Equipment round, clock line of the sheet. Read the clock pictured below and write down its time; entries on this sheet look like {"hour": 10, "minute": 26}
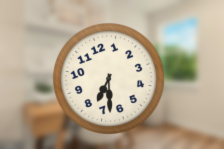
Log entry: {"hour": 7, "minute": 33}
